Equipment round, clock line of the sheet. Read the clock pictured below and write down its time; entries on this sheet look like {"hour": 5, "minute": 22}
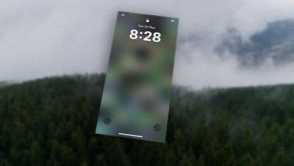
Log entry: {"hour": 8, "minute": 28}
